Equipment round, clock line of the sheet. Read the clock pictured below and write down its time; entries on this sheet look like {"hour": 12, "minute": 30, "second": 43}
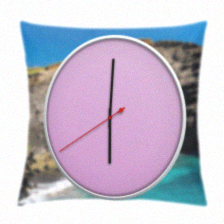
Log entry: {"hour": 6, "minute": 0, "second": 40}
